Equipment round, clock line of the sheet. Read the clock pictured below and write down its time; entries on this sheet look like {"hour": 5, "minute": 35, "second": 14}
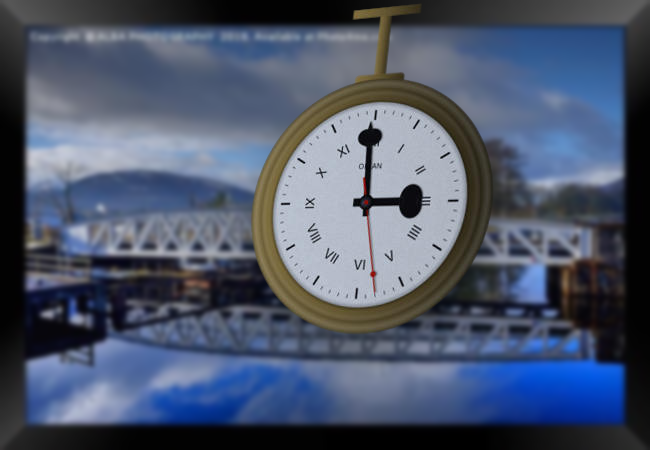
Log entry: {"hour": 2, "minute": 59, "second": 28}
